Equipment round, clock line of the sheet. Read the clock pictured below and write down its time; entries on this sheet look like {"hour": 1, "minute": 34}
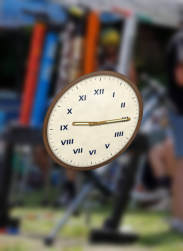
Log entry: {"hour": 9, "minute": 15}
